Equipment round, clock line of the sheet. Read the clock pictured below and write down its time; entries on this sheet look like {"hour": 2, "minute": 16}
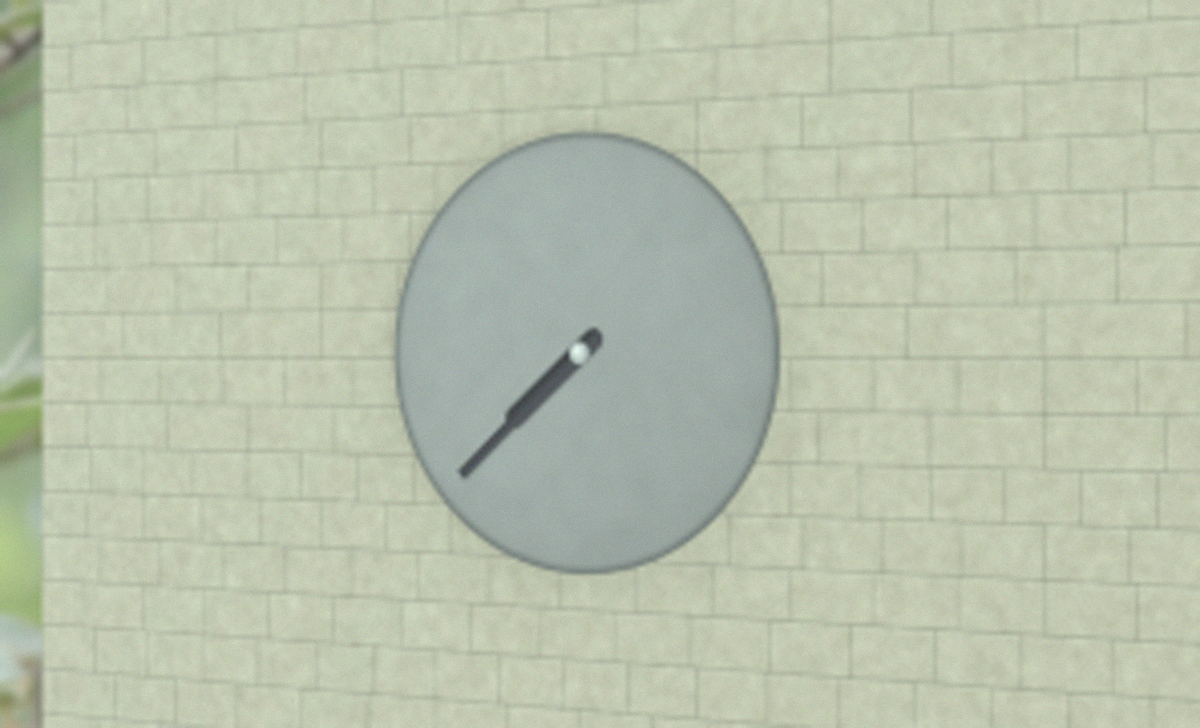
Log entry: {"hour": 7, "minute": 38}
